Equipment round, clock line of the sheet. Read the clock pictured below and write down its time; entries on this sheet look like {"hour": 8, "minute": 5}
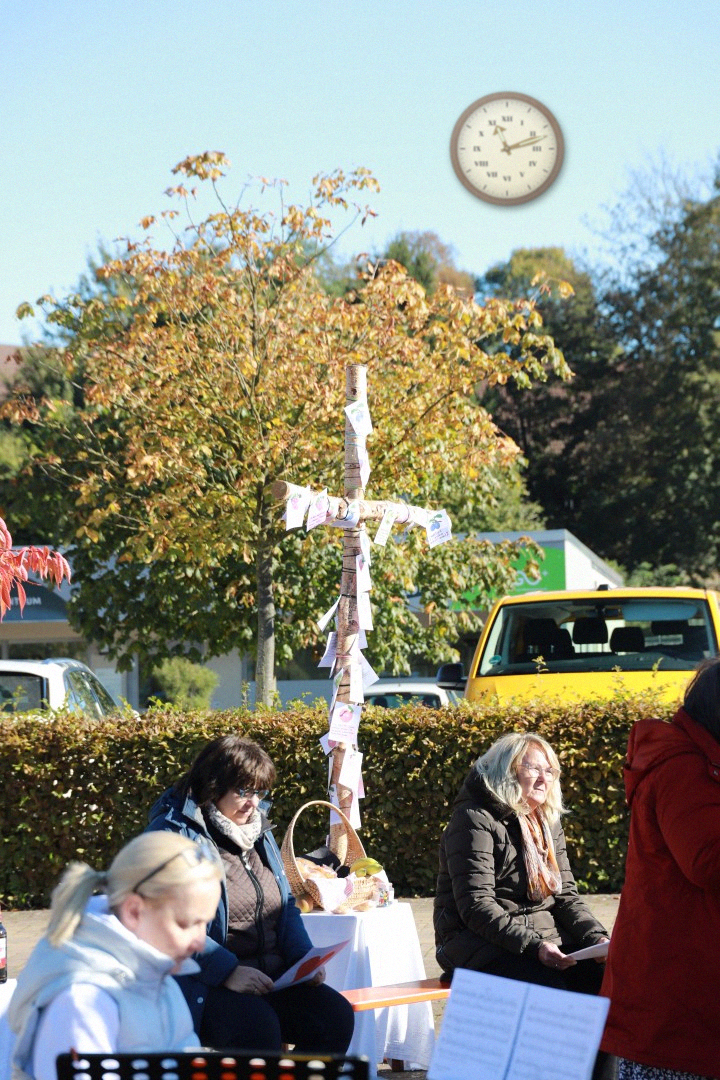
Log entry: {"hour": 11, "minute": 12}
